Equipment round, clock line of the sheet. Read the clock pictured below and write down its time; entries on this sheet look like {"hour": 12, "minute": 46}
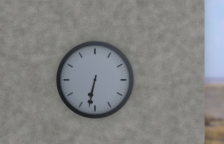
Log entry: {"hour": 6, "minute": 32}
